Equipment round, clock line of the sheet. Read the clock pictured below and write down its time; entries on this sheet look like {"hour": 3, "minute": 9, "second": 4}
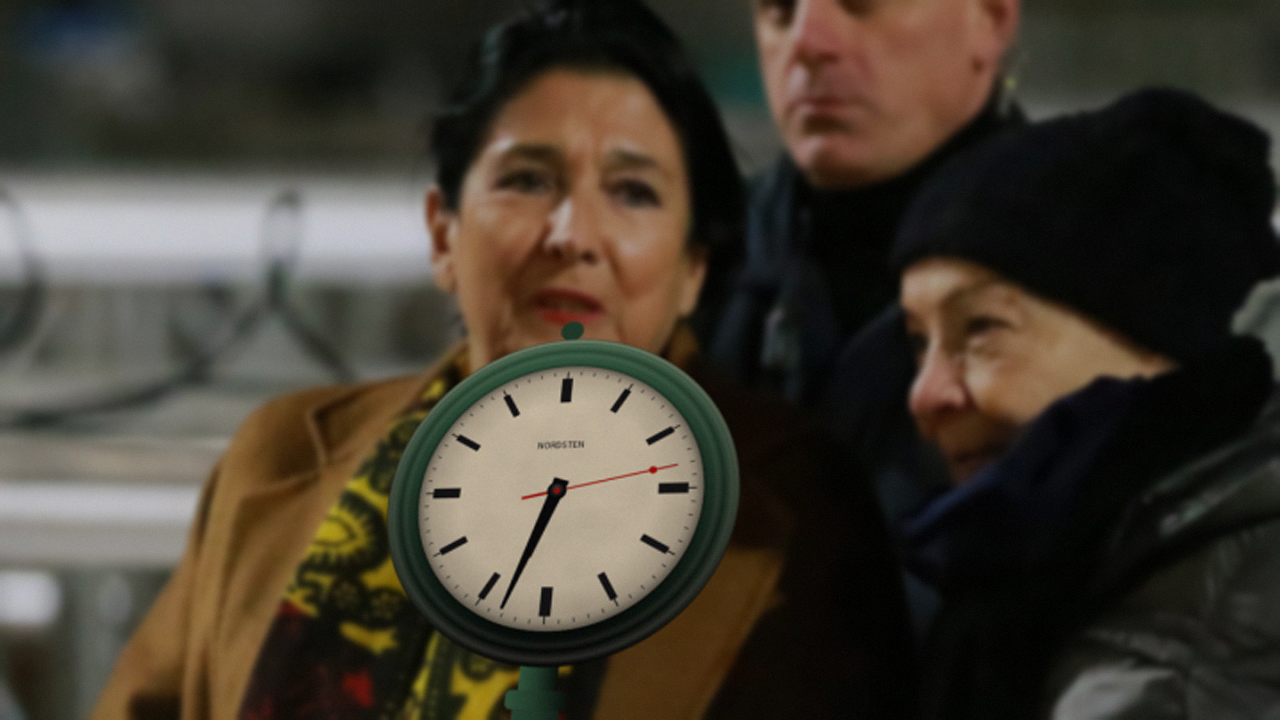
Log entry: {"hour": 6, "minute": 33, "second": 13}
